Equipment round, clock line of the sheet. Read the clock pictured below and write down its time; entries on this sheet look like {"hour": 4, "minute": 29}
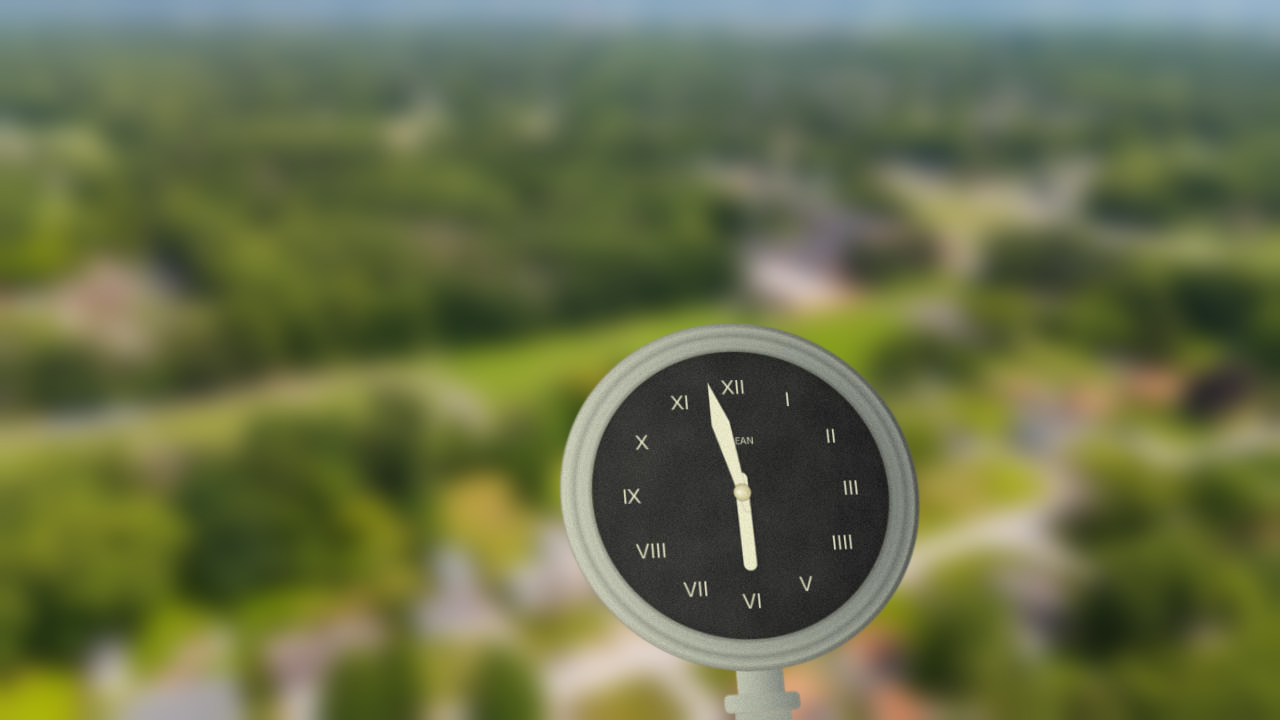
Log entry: {"hour": 5, "minute": 58}
